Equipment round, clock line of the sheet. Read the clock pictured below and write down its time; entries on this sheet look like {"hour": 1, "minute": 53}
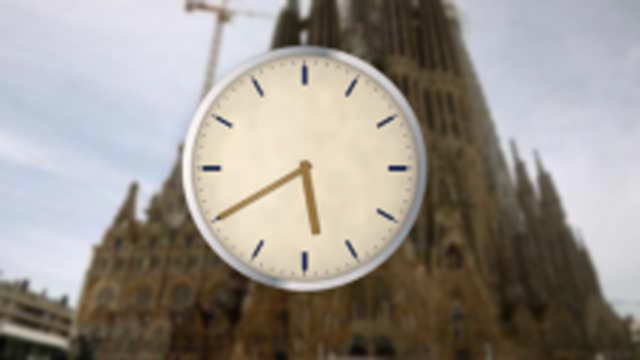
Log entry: {"hour": 5, "minute": 40}
